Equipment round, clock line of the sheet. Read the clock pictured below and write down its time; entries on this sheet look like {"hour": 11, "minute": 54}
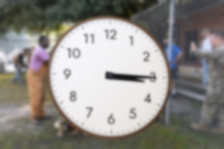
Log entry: {"hour": 3, "minute": 15}
